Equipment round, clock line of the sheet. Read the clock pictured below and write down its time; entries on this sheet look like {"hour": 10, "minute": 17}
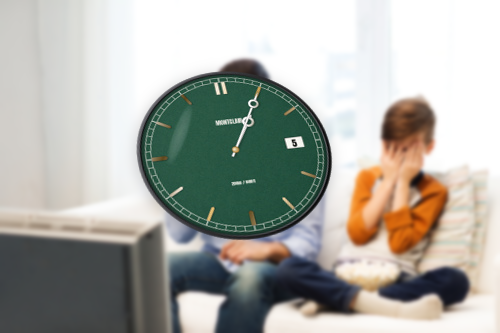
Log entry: {"hour": 1, "minute": 5}
